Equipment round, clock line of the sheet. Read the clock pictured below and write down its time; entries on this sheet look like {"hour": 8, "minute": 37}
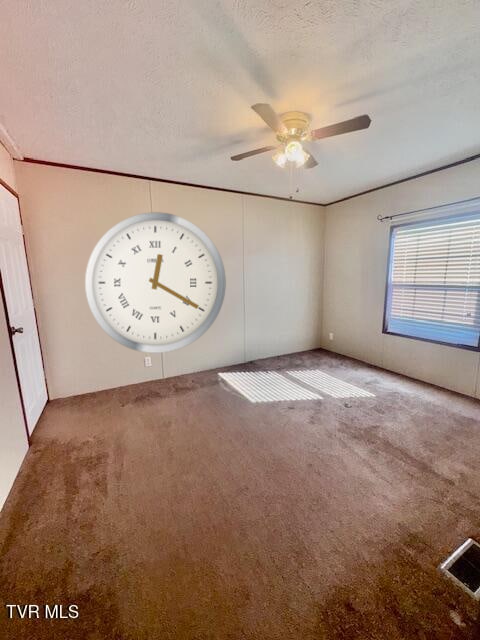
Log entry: {"hour": 12, "minute": 20}
